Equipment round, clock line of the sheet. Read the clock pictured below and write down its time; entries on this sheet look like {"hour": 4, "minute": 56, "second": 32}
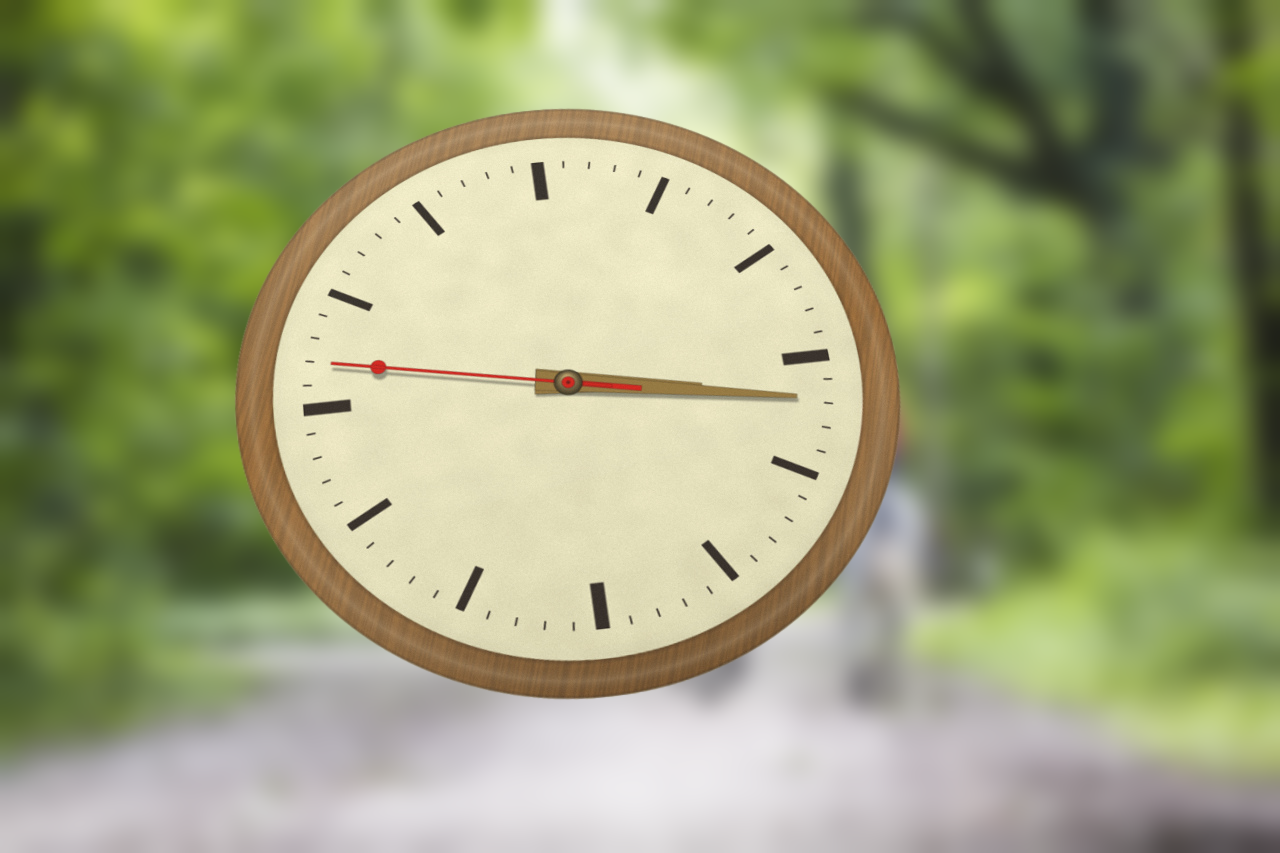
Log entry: {"hour": 3, "minute": 16, "second": 47}
